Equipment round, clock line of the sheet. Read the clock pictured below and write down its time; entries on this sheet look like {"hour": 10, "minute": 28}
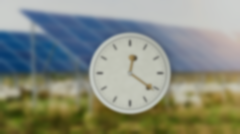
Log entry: {"hour": 12, "minute": 21}
